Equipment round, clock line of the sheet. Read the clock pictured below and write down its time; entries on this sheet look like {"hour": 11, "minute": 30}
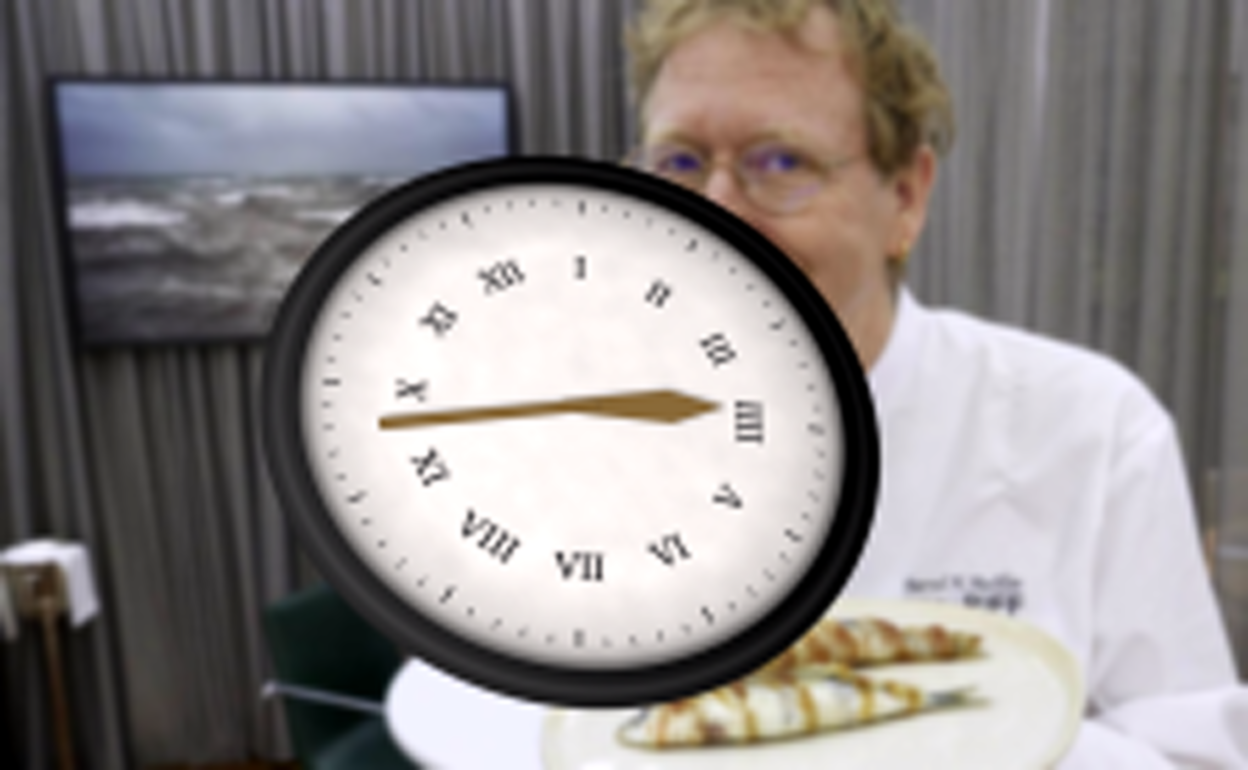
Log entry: {"hour": 3, "minute": 48}
